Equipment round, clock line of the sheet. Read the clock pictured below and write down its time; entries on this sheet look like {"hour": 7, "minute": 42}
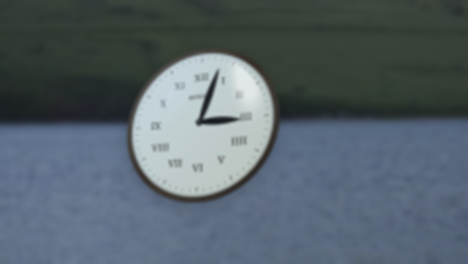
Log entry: {"hour": 3, "minute": 3}
